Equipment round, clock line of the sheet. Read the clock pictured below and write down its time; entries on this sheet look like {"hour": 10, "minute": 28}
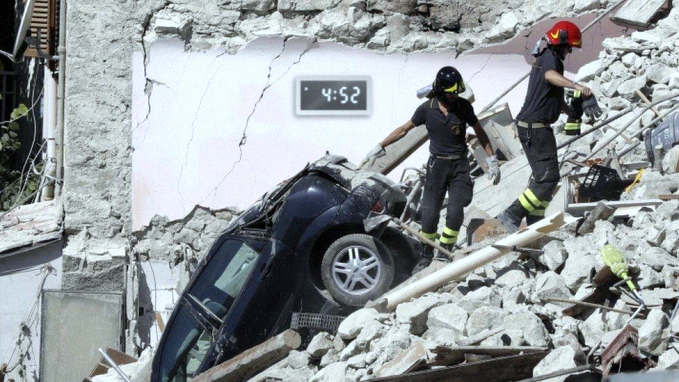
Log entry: {"hour": 4, "minute": 52}
